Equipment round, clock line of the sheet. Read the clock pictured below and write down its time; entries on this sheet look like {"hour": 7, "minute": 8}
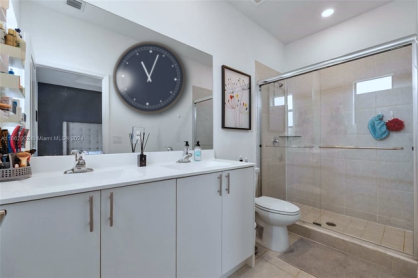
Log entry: {"hour": 11, "minute": 3}
